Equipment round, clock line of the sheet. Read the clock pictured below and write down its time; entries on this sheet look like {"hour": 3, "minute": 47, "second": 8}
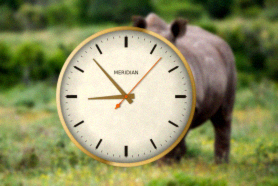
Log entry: {"hour": 8, "minute": 53, "second": 7}
